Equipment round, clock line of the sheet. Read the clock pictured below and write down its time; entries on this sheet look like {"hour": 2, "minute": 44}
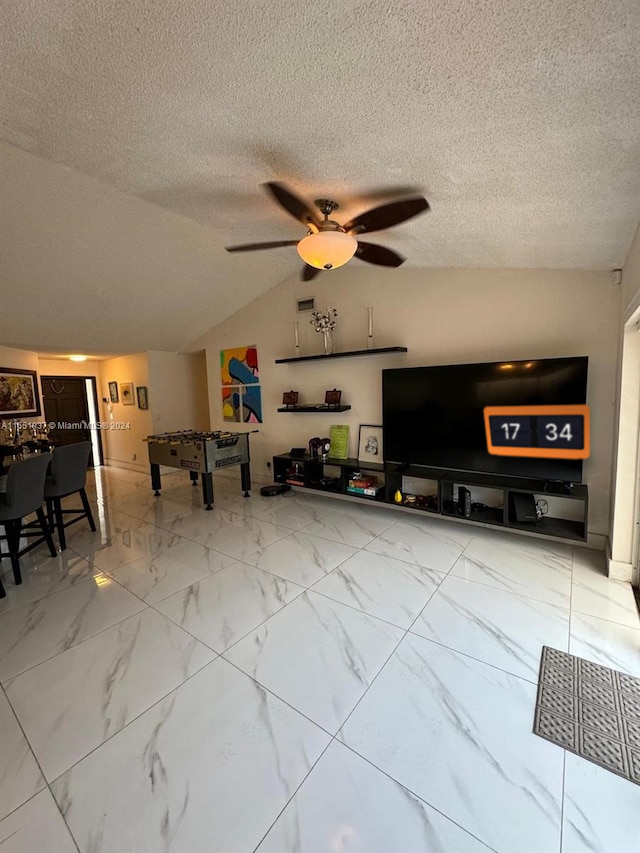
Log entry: {"hour": 17, "minute": 34}
